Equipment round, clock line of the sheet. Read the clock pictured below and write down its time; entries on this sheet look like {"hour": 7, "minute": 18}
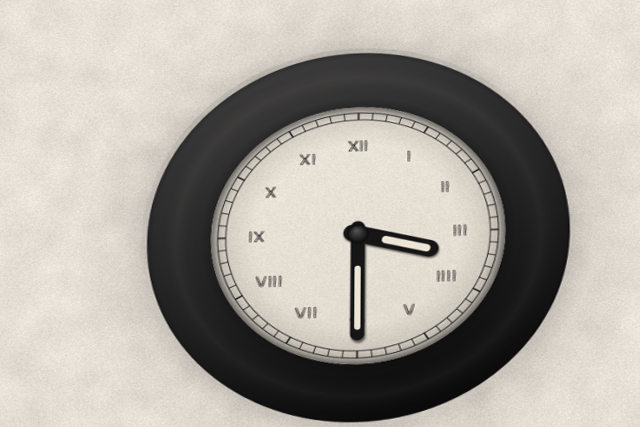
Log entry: {"hour": 3, "minute": 30}
